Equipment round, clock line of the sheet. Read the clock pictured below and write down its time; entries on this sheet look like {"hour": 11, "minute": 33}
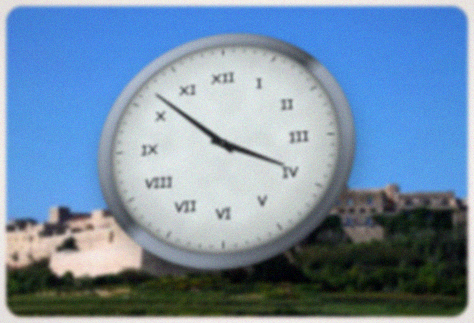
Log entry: {"hour": 3, "minute": 52}
